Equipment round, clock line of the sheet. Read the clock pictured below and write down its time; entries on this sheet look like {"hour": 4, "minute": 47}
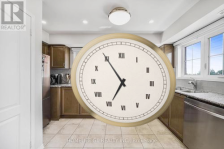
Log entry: {"hour": 6, "minute": 55}
